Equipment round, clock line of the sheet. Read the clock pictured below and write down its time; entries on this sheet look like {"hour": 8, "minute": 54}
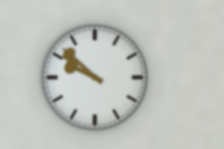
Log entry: {"hour": 9, "minute": 52}
